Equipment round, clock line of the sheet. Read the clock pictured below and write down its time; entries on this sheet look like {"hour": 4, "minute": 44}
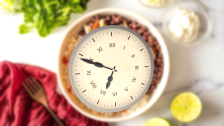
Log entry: {"hour": 6, "minute": 49}
